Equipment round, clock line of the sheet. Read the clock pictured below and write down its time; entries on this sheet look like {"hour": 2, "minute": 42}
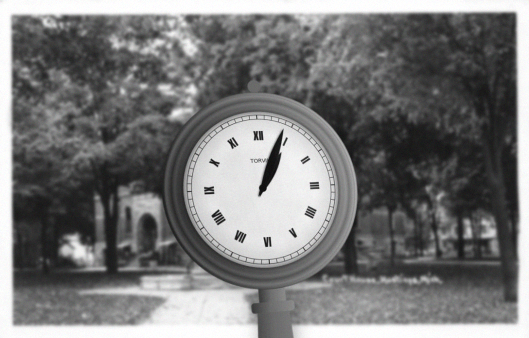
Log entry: {"hour": 1, "minute": 4}
